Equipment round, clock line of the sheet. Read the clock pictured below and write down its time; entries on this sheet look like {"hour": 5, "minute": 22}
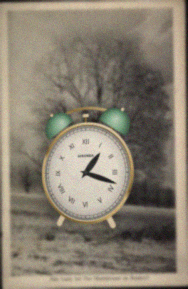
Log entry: {"hour": 1, "minute": 18}
